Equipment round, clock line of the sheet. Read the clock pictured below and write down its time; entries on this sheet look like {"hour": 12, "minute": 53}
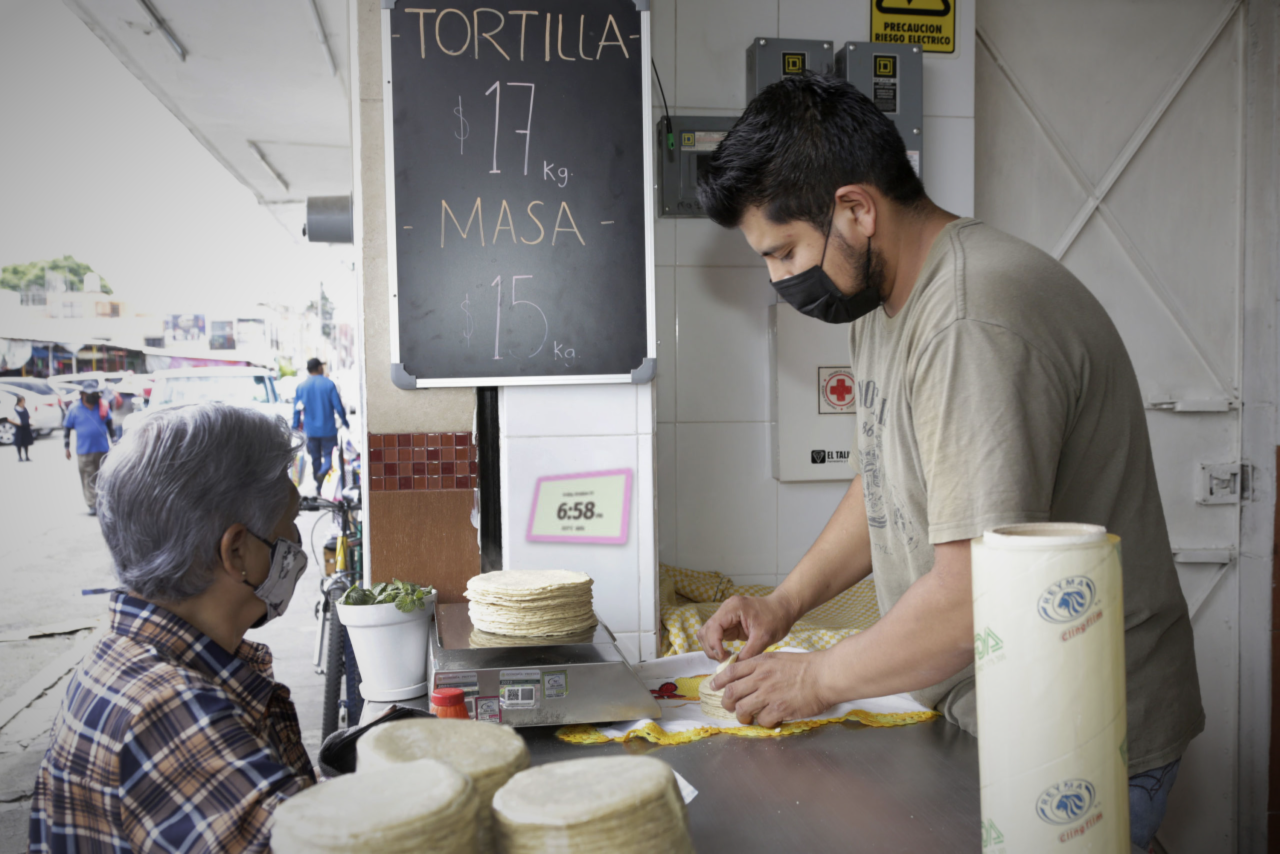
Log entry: {"hour": 6, "minute": 58}
